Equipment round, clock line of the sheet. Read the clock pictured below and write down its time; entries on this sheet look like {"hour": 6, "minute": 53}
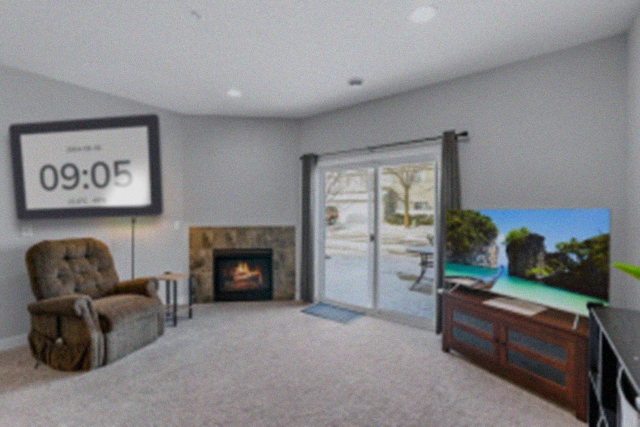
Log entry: {"hour": 9, "minute": 5}
